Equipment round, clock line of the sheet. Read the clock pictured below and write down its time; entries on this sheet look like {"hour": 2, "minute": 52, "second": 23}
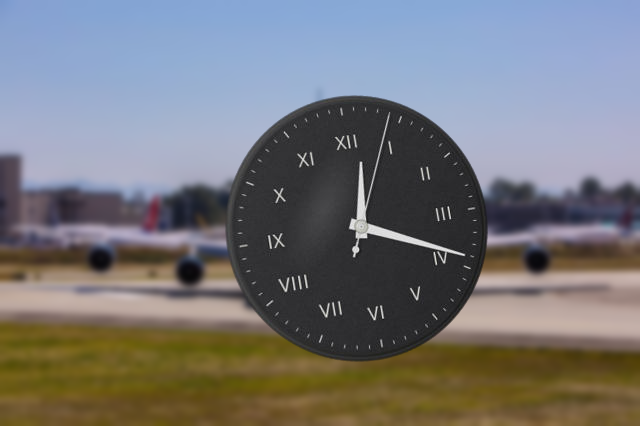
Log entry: {"hour": 12, "minute": 19, "second": 4}
